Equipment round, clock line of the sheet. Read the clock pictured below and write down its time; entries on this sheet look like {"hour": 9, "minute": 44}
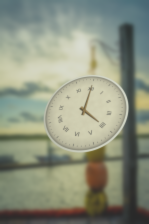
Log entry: {"hour": 4, "minute": 0}
